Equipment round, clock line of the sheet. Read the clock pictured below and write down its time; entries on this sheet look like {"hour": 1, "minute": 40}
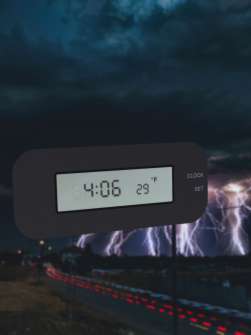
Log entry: {"hour": 4, "minute": 6}
